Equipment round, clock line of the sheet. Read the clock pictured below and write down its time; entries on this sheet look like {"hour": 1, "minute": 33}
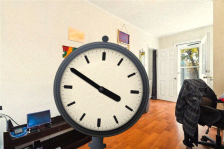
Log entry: {"hour": 3, "minute": 50}
